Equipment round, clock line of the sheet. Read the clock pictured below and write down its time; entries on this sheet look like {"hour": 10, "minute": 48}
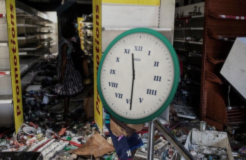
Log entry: {"hour": 11, "minute": 29}
